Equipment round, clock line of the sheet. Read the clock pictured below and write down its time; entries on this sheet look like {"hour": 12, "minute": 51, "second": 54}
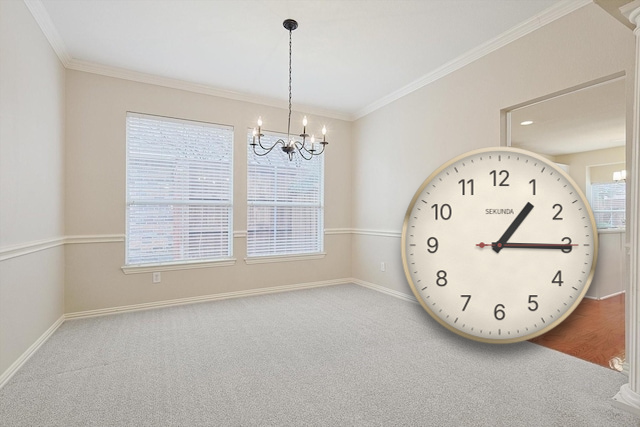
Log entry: {"hour": 1, "minute": 15, "second": 15}
